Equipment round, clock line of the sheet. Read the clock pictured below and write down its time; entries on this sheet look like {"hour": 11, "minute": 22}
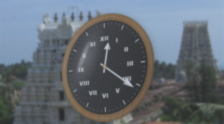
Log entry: {"hour": 12, "minute": 21}
